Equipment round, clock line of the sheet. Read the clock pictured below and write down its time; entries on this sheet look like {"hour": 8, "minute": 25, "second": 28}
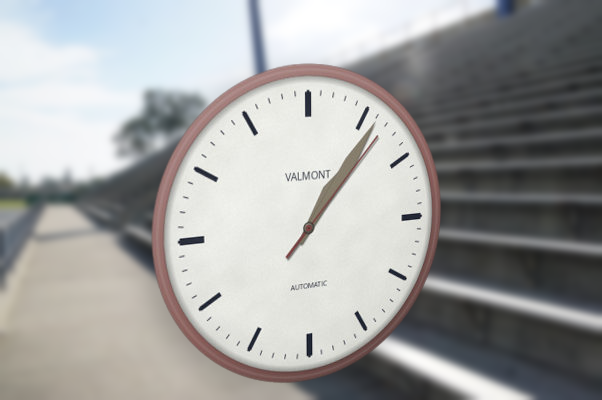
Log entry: {"hour": 1, "minute": 6, "second": 7}
